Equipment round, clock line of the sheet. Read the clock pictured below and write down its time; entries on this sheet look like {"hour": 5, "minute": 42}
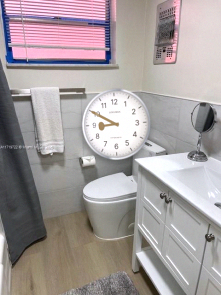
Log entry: {"hour": 8, "minute": 50}
